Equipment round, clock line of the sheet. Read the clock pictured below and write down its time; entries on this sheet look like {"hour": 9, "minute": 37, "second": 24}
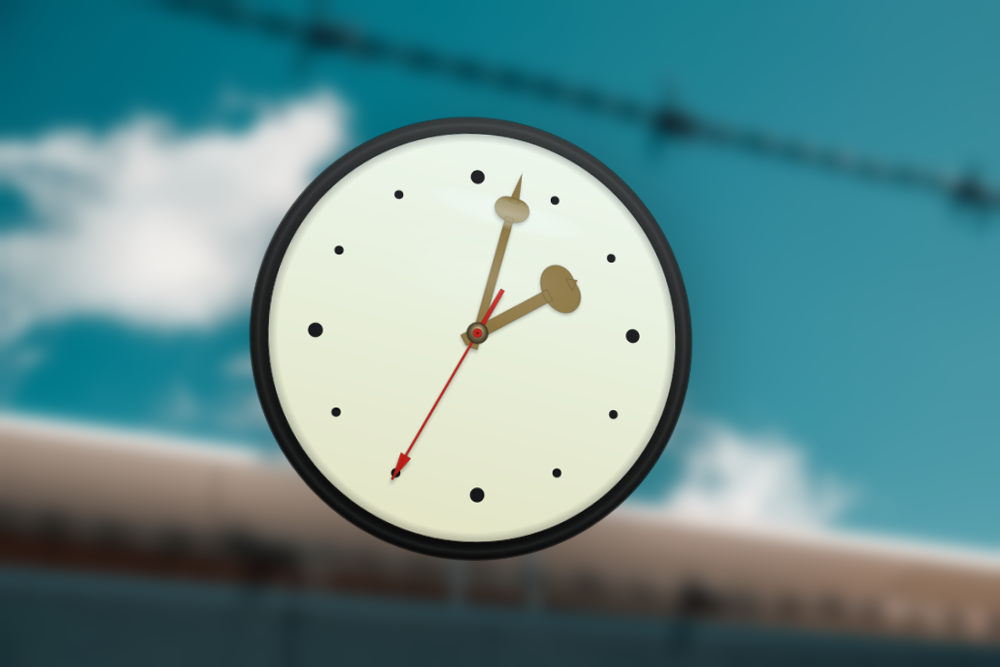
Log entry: {"hour": 2, "minute": 2, "second": 35}
